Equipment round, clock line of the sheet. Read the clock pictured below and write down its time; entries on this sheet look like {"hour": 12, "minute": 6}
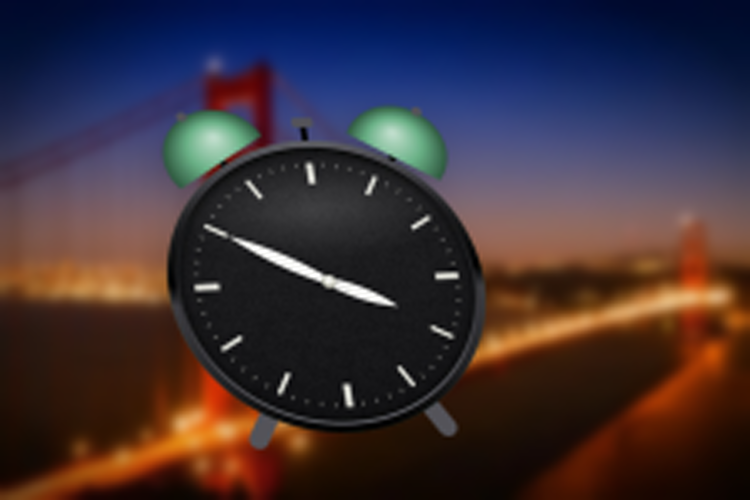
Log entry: {"hour": 3, "minute": 50}
